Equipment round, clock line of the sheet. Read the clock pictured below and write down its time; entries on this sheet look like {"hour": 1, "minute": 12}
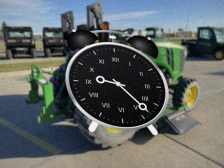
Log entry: {"hour": 9, "minute": 23}
